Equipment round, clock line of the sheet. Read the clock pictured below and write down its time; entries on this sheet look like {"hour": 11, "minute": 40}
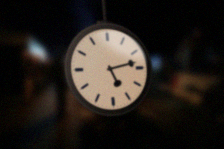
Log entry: {"hour": 5, "minute": 13}
